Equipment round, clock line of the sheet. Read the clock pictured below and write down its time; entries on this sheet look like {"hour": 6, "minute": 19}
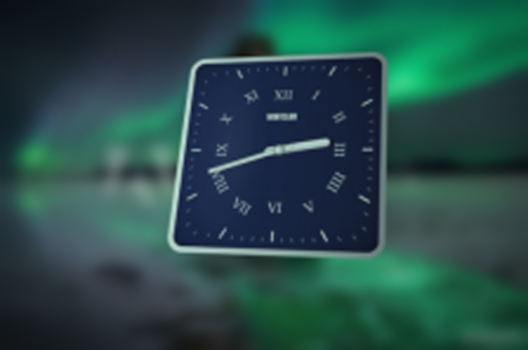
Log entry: {"hour": 2, "minute": 42}
